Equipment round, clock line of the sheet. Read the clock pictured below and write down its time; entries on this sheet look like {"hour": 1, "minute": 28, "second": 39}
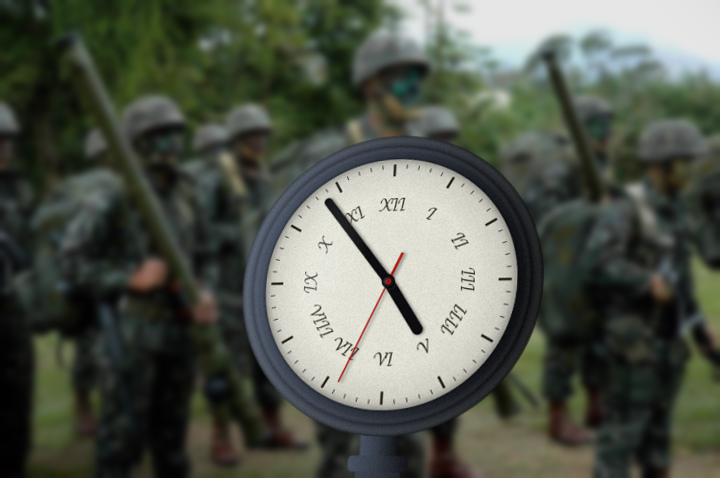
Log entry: {"hour": 4, "minute": 53, "second": 34}
